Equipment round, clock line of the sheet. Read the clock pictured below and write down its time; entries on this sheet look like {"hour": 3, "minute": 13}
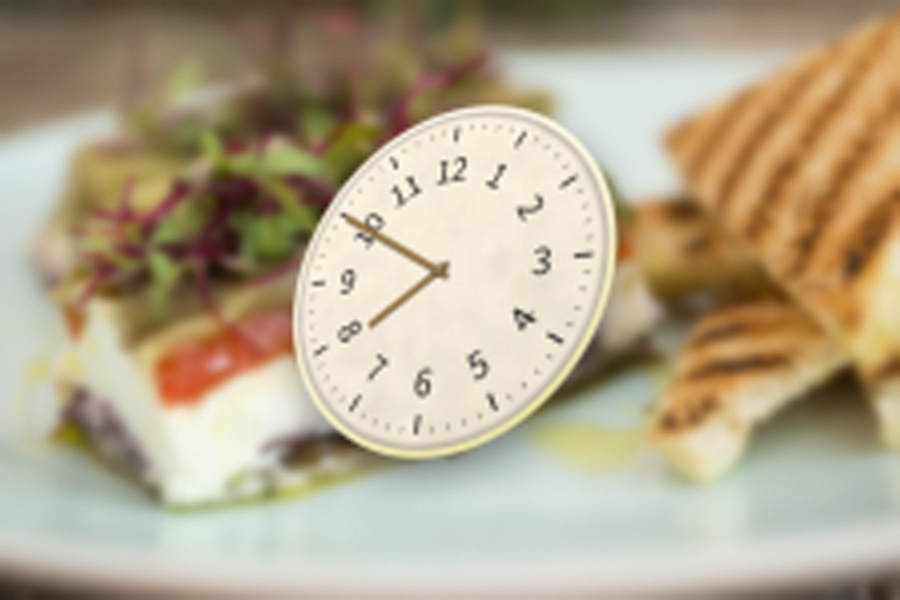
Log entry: {"hour": 7, "minute": 50}
